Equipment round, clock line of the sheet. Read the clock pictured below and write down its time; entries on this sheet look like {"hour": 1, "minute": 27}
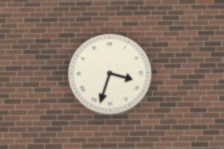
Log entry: {"hour": 3, "minute": 33}
